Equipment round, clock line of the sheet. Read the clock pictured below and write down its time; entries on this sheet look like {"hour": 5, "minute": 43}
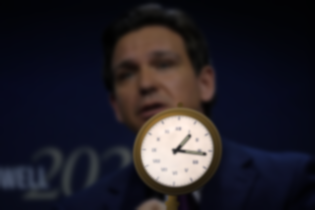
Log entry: {"hour": 1, "minute": 16}
